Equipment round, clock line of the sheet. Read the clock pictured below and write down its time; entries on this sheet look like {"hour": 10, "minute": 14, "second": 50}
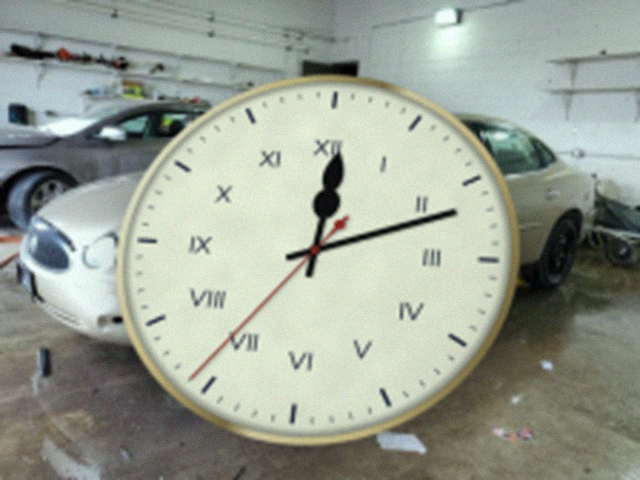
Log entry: {"hour": 12, "minute": 11, "second": 36}
